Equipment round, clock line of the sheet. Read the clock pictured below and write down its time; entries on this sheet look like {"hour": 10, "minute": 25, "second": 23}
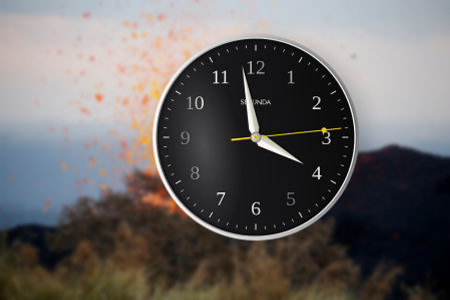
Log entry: {"hour": 3, "minute": 58, "second": 14}
